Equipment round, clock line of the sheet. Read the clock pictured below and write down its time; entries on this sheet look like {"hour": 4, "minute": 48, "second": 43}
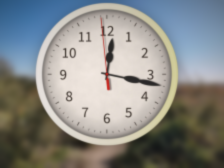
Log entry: {"hour": 12, "minute": 16, "second": 59}
